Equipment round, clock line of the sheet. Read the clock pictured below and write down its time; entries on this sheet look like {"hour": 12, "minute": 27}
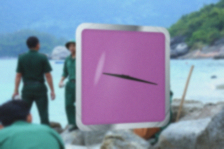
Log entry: {"hour": 9, "minute": 17}
